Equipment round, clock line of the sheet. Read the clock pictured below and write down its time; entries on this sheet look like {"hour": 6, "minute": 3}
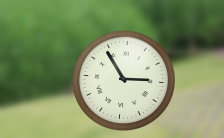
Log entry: {"hour": 2, "minute": 54}
